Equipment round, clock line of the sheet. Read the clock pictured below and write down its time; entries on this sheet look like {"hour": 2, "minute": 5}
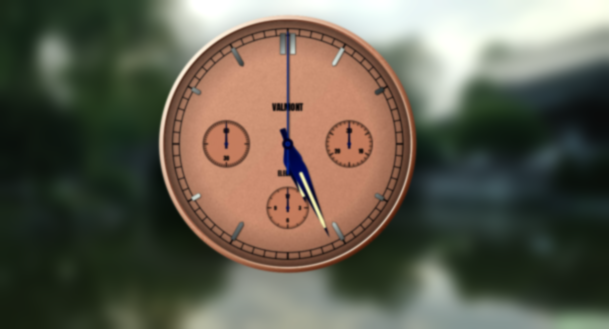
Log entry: {"hour": 5, "minute": 26}
